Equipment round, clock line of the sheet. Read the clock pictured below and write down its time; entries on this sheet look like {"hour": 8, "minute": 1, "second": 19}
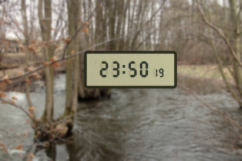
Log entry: {"hour": 23, "minute": 50, "second": 19}
